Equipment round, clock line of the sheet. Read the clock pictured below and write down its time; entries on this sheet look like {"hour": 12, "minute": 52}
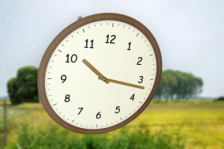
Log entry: {"hour": 10, "minute": 17}
